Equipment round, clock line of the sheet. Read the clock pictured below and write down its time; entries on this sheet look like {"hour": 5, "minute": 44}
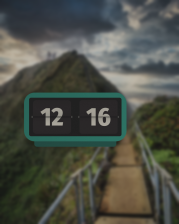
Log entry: {"hour": 12, "minute": 16}
